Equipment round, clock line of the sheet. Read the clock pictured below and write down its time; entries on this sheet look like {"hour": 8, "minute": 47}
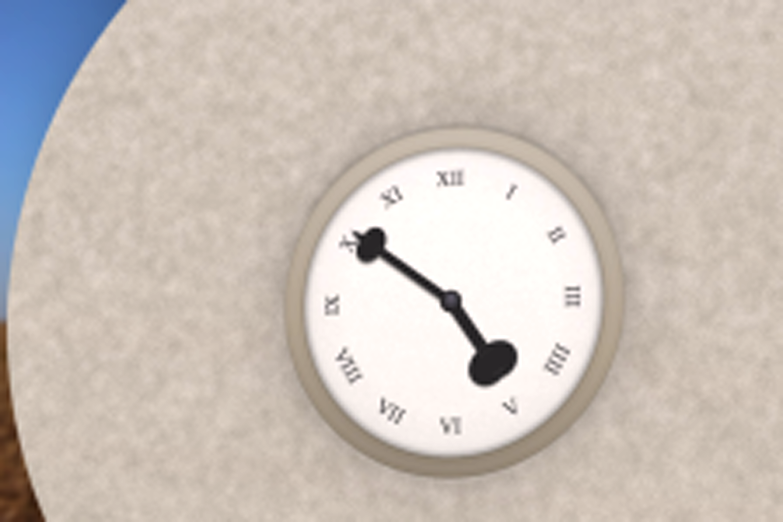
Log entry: {"hour": 4, "minute": 51}
